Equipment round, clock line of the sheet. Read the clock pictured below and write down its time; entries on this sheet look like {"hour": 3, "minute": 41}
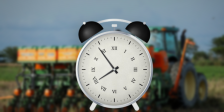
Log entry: {"hour": 7, "minute": 54}
